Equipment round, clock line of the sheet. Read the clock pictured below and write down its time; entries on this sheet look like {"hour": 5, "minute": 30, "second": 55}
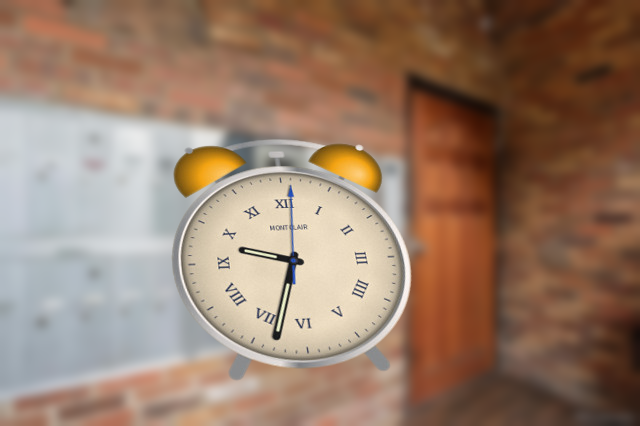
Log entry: {"hour": 9, "minute": 33, "second": 1}
